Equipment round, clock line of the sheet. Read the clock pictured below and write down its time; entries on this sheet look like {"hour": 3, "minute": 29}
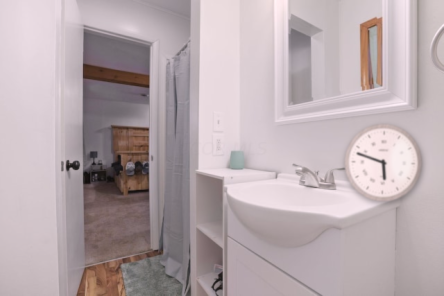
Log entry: {"hour": 5, "minute": 48}
